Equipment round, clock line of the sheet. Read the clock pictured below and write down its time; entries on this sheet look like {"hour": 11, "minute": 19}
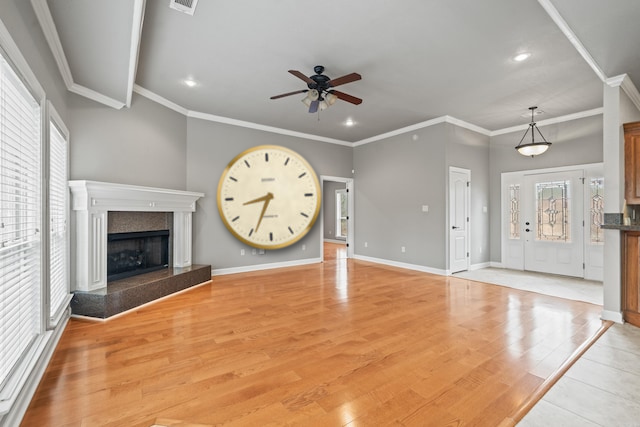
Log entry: {"hour": 8, "minute": 34}
